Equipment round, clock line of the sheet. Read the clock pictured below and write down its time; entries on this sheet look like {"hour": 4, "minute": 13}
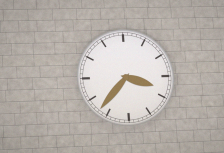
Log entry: {"hour": 3, "minute": 37}
